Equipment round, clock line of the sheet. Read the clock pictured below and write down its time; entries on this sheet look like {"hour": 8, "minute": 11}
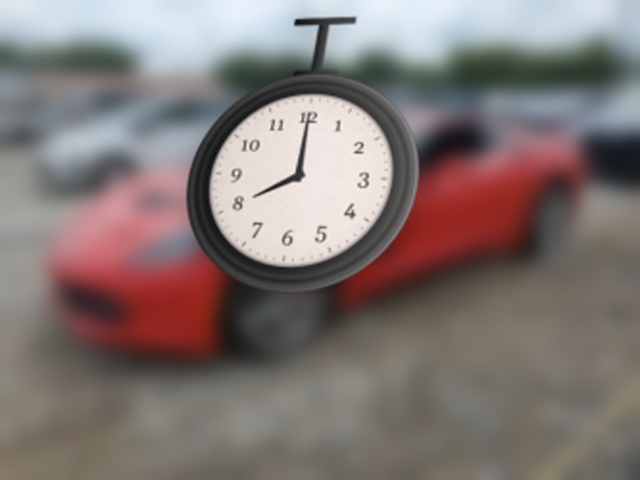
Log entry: {"hour": 8, "minute": 0}
